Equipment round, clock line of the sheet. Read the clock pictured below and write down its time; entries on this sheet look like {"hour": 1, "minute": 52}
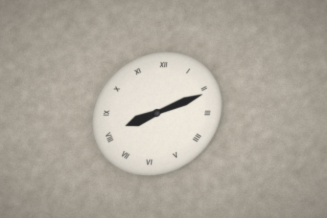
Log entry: {"hour": 8, "minute": 11}
